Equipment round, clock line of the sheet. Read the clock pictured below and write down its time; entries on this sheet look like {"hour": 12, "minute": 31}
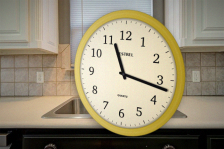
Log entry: {"hour": 11, "minute": 17}
